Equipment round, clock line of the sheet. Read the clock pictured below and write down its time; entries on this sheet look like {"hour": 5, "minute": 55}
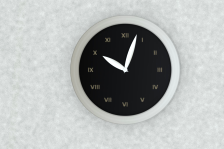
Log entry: {"hour": 10, "minute": 3}
